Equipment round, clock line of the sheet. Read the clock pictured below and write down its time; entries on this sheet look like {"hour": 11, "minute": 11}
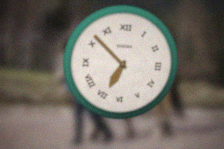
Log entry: {"hour": 6, "minute": 52}
